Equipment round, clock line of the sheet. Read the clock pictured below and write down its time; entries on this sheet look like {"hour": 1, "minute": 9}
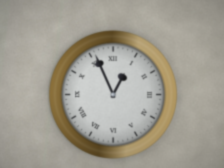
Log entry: {"hour": 12, "minute": 56}
